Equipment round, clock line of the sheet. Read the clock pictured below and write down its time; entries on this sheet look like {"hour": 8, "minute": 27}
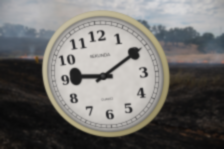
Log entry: {"hour": 9, "minute": 10}
